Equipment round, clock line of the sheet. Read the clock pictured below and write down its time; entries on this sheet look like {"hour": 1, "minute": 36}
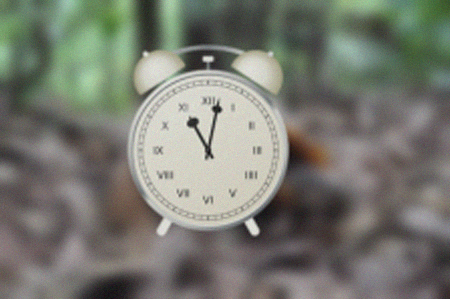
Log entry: {"hour": 11, "minute": 2}
